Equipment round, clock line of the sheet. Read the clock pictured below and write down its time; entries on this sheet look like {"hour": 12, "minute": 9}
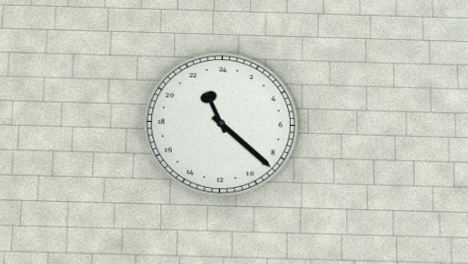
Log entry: {"hour": 22, "minute": 22}
